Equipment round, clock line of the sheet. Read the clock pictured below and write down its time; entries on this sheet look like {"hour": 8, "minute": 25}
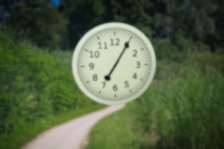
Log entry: {"hour": 7, "minute": 5}
